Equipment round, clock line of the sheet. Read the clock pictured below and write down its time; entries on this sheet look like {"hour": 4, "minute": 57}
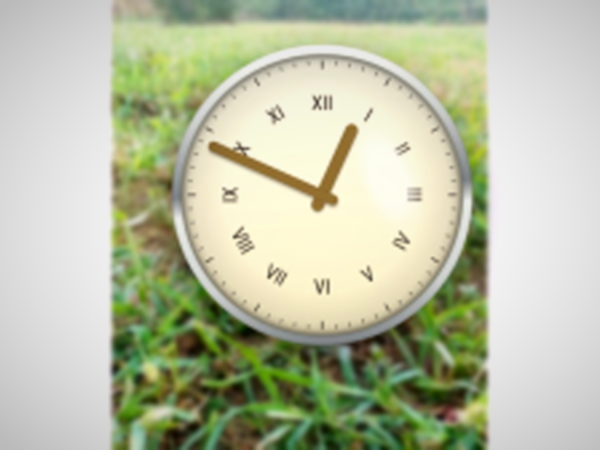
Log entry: {"hour": 12, "minute": 49}
